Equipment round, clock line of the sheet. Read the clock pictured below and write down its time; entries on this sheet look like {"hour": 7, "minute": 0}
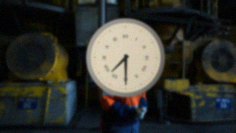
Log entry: {"hour": 7, "minute": 30}
